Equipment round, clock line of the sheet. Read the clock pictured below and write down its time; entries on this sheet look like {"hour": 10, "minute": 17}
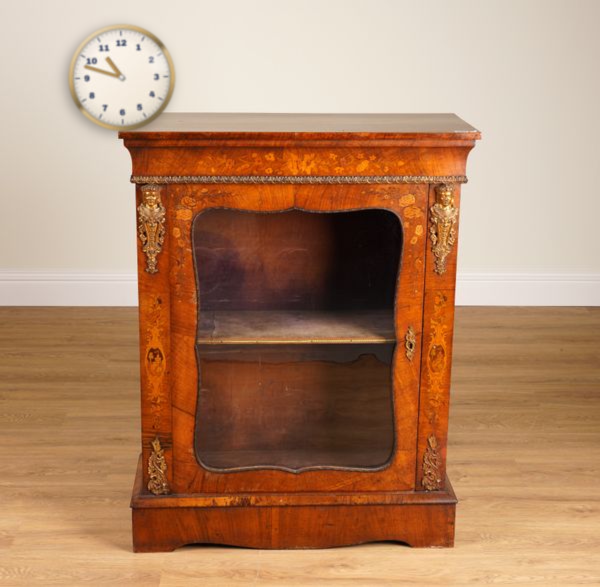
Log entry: {"hour": 10, "minute": 48}
